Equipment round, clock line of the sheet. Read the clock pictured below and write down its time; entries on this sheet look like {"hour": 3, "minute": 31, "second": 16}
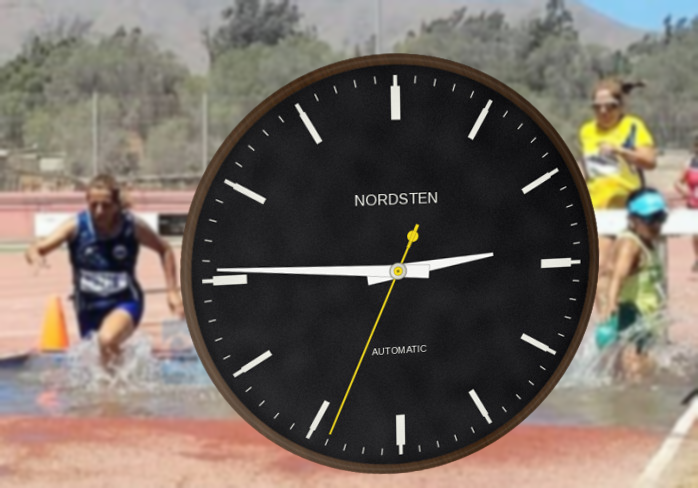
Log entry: {"hour": 2, "minute": 45, "second": 34}
